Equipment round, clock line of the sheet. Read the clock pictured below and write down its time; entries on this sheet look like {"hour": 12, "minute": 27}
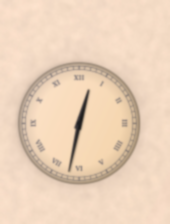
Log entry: {"hour": 12, "minute": 32}
